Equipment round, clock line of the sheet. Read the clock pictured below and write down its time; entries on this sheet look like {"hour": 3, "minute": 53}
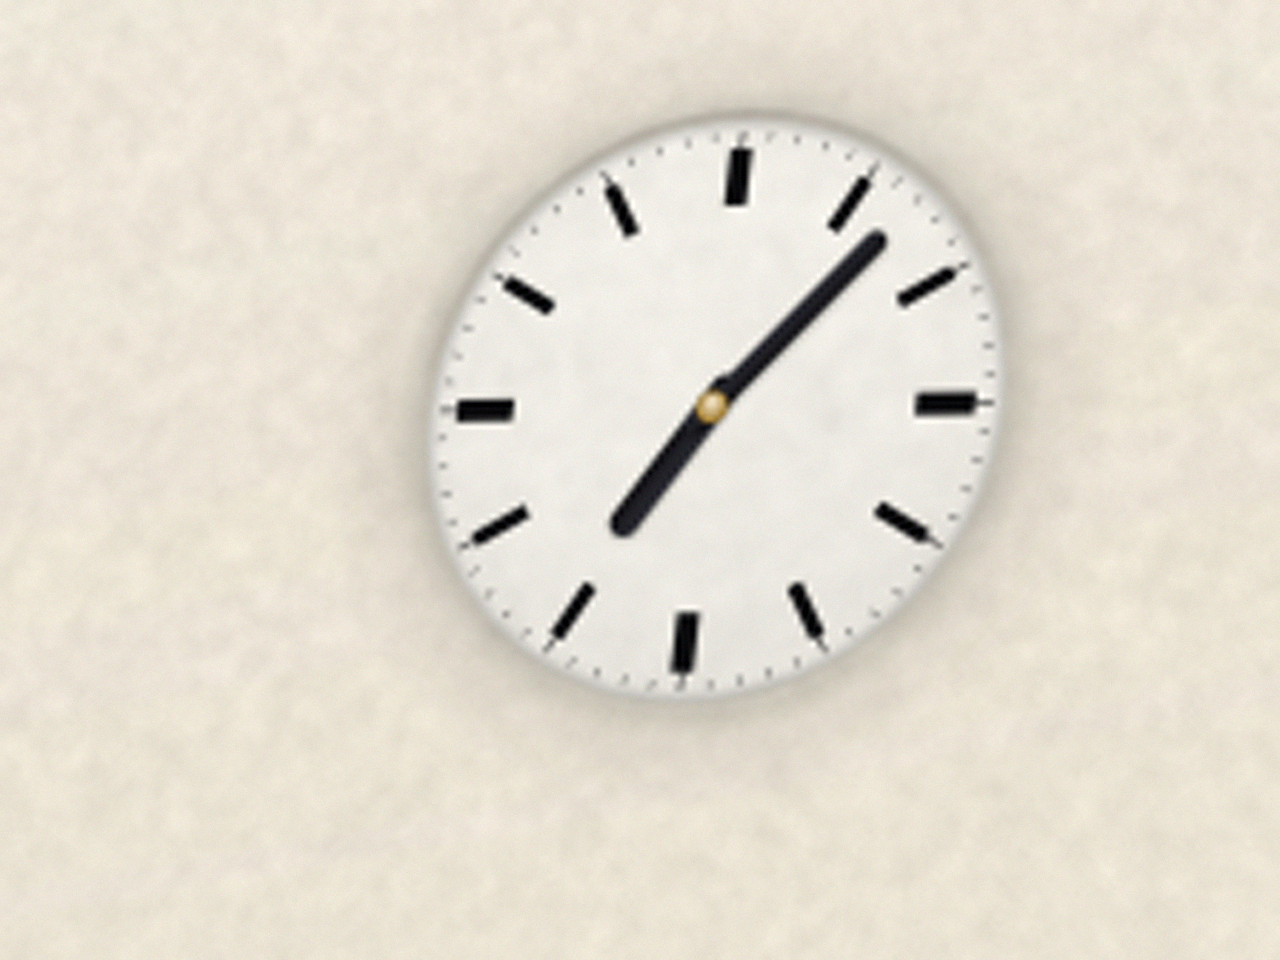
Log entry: {"hour": 7, "minute": 7}
